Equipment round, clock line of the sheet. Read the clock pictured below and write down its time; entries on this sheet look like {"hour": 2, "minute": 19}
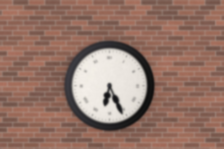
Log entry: {"hour": 6, "minute": 26}
